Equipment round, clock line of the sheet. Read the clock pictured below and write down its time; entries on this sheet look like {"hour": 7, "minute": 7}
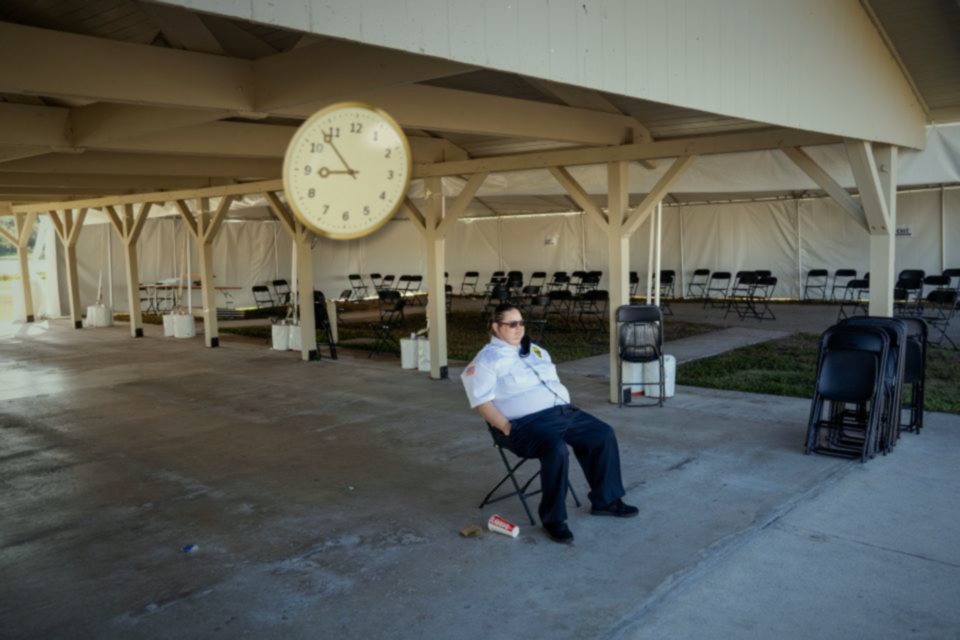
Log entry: {"hour": 8, "minute": 53}
